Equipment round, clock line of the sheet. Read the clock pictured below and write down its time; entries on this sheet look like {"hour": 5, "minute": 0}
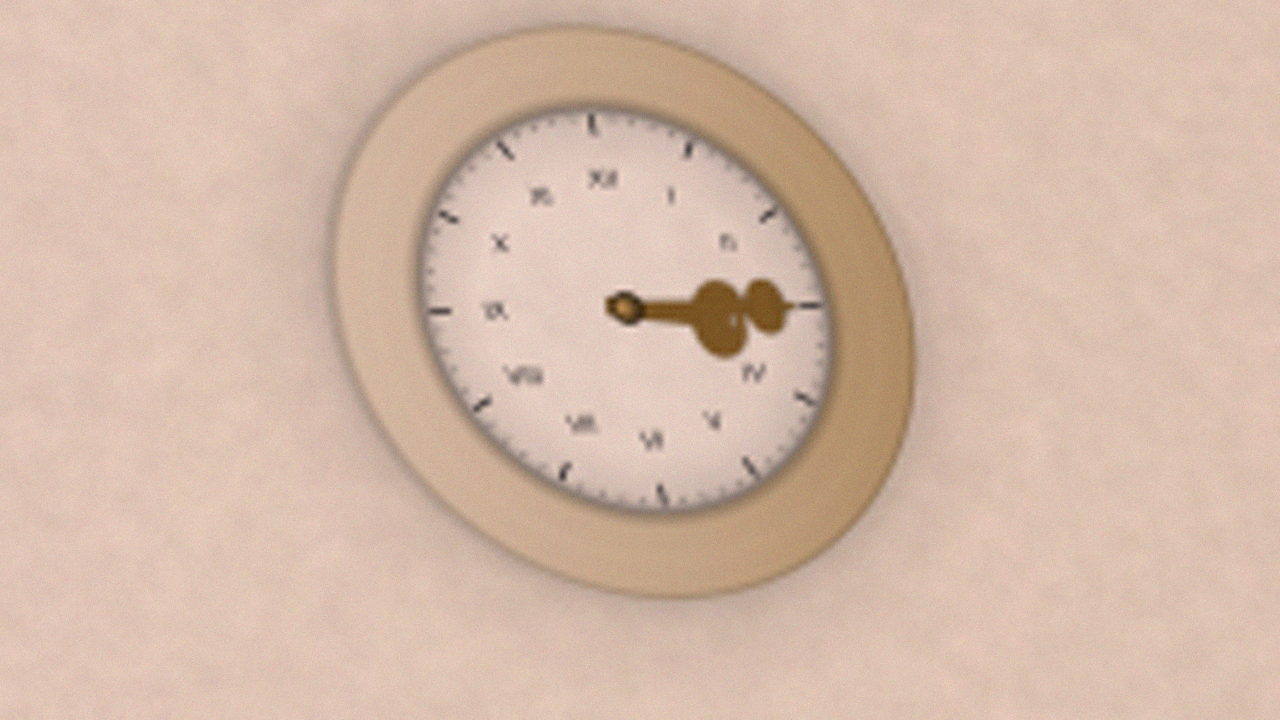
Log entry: {"hour": 3, "minute": 15}
